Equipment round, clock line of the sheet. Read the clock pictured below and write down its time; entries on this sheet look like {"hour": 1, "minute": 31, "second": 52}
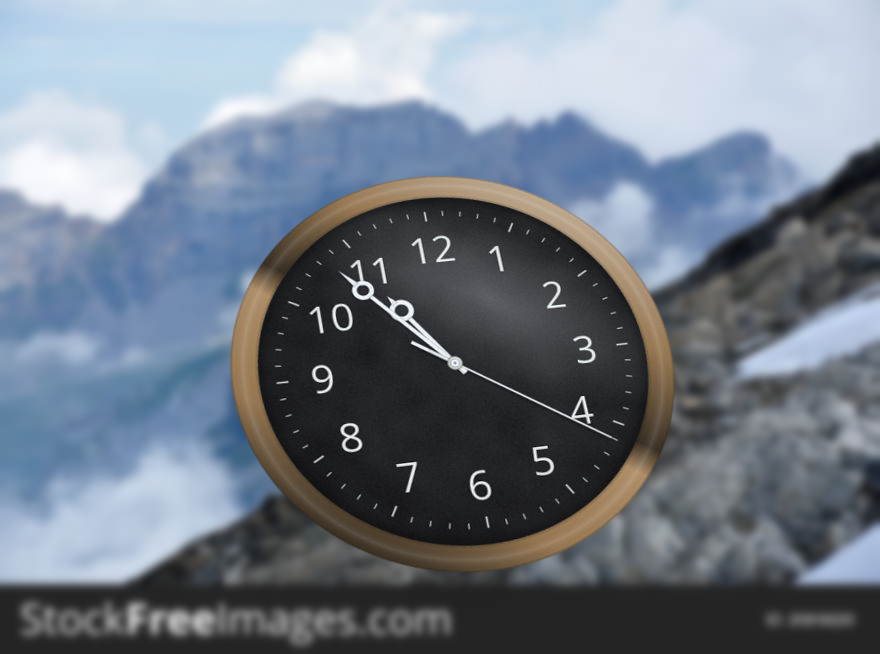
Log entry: {"hour": 10, "minute": 53, "second": 21}
